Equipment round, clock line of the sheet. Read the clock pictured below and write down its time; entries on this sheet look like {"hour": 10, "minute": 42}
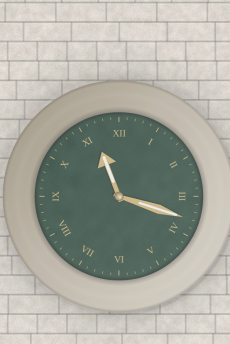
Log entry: {"hour": 11, "minute": 18}
